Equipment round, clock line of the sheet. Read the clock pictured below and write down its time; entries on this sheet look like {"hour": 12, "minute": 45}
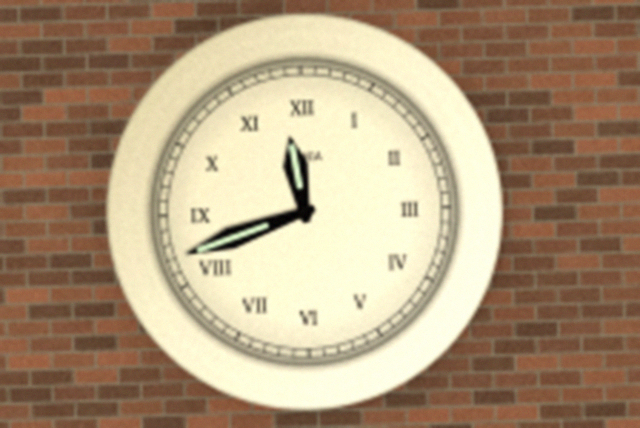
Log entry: {"hour": 11, "minute": 42}
